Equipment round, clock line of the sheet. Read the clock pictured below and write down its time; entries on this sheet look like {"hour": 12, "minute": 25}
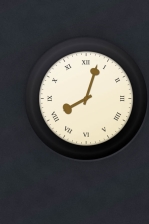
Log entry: {"hour": 8, "minute": 3}
